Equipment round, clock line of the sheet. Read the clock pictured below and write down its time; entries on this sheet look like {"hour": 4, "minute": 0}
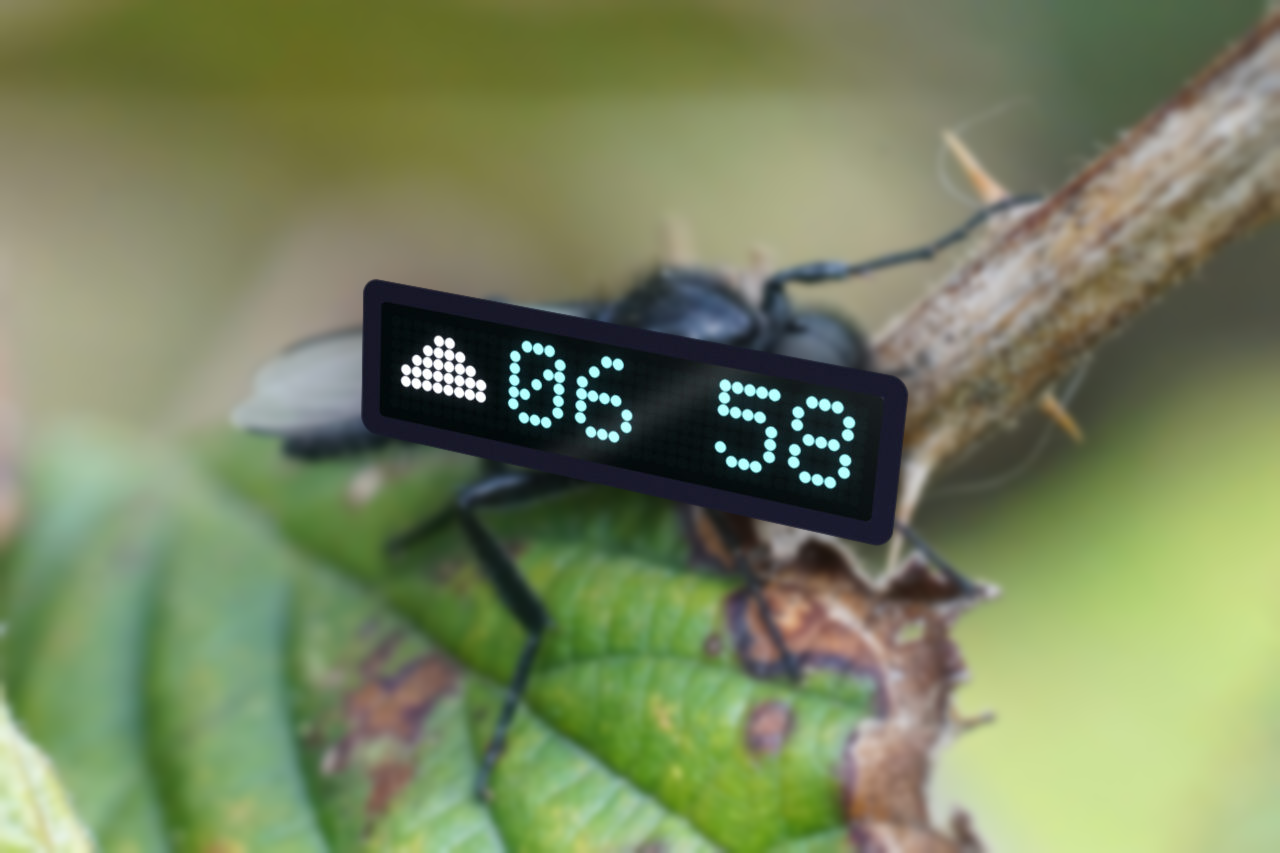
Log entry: {"hour": 6, "minute": 58}
